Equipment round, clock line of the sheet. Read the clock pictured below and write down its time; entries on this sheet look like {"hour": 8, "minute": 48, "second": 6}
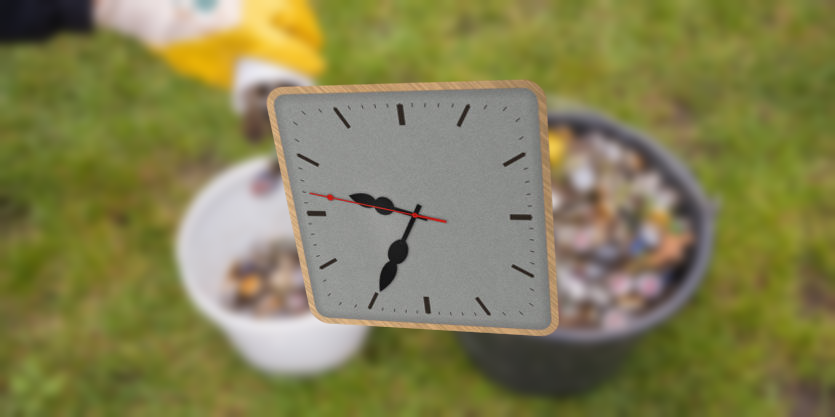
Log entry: {"hour": 9, "minute": 34, "second": 47}
